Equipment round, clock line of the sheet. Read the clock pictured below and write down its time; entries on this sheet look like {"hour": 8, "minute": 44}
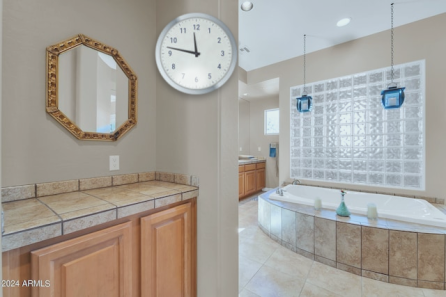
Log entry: {"hour": 11, "minute": 47}
